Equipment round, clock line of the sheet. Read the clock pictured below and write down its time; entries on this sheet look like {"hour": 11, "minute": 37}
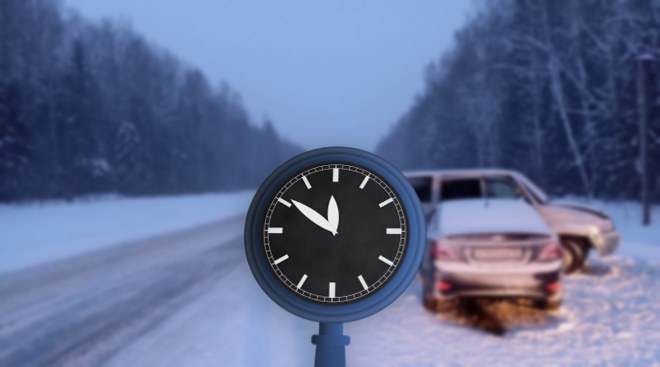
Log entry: {"hour": 11, "minute": 51}
